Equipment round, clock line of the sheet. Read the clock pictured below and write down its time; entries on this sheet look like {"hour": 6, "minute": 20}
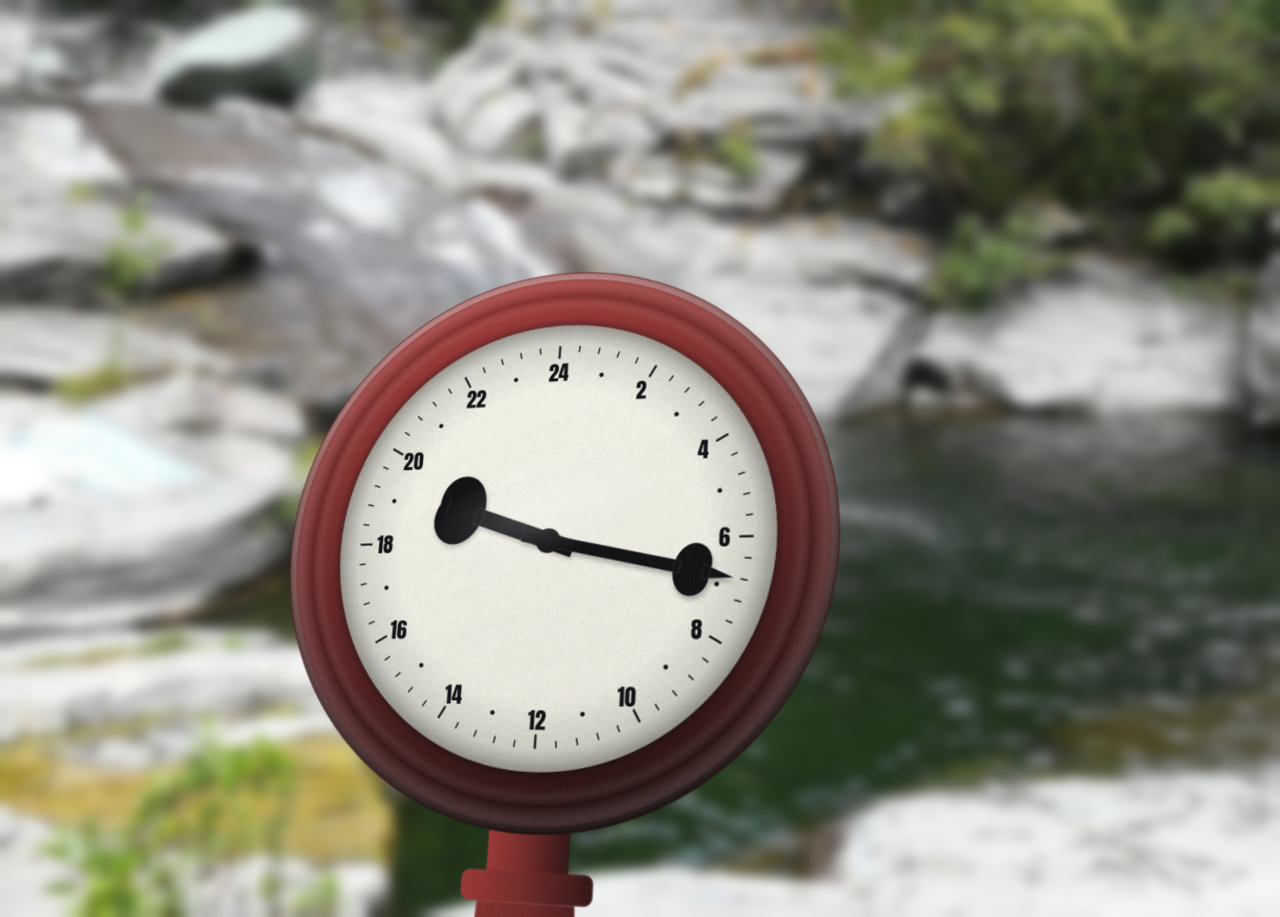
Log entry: {"hour": 19, "minute": 17}
